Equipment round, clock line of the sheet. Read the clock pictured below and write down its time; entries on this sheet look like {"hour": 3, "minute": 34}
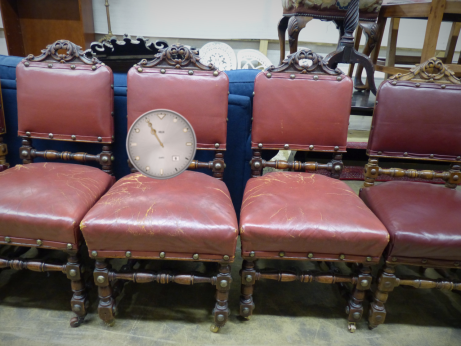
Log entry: {"hour": 10, "minute": 55}
